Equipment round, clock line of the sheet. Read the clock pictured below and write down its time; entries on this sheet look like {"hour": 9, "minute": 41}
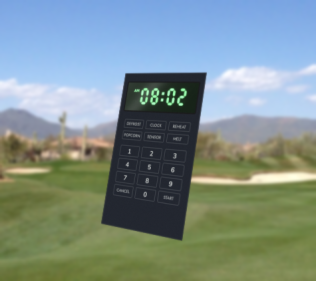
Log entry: {"hour": 8, "minute": 2}
